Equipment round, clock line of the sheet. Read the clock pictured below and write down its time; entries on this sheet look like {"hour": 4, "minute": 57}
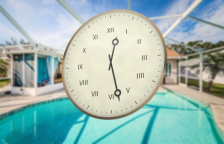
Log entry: {"hour": 12, "minute": 28}
